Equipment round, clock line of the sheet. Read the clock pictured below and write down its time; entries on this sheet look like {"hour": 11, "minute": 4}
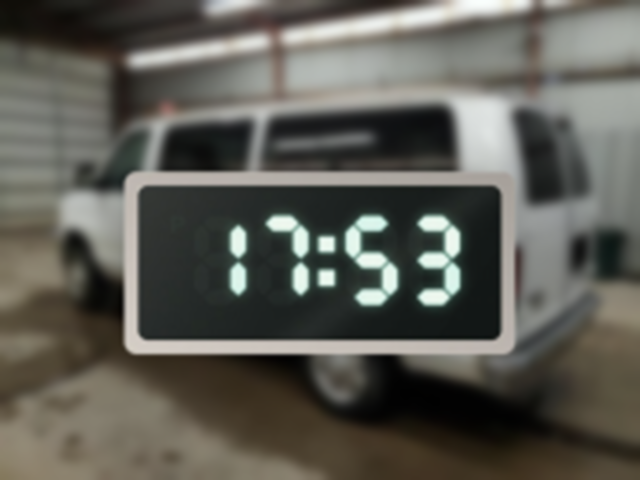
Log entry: {"hour": 17, "minute": 53}
